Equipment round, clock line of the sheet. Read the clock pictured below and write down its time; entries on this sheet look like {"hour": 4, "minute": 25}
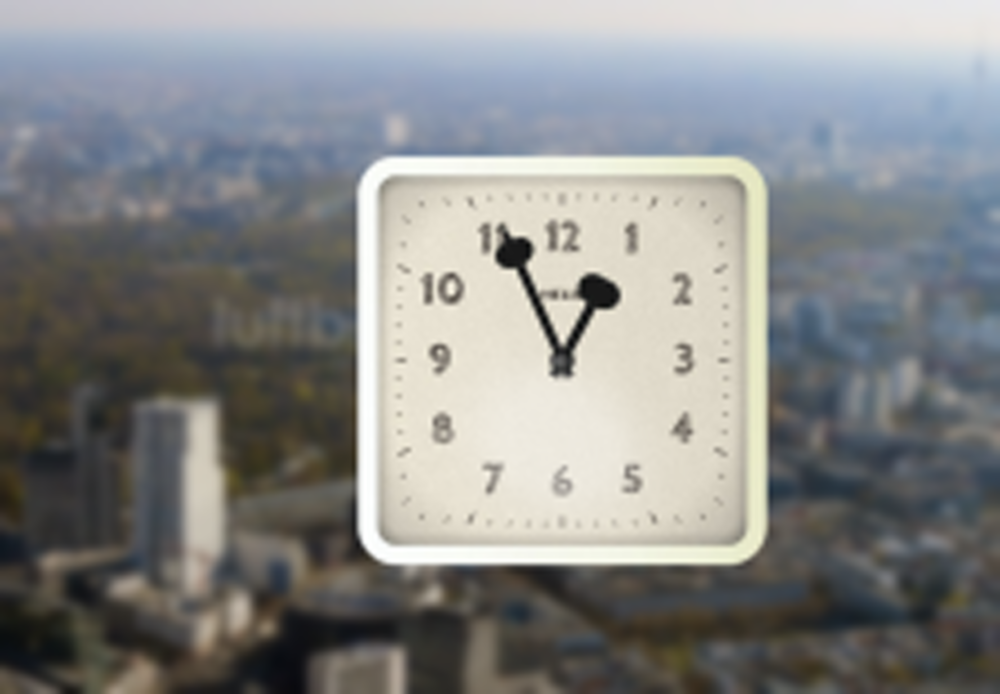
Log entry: {"hour": 12, "minute": 56}
